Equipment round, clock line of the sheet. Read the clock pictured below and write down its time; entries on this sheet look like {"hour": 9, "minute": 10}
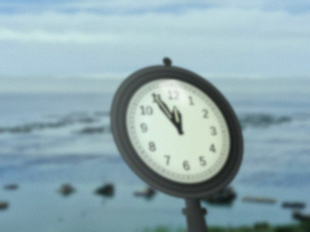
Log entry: {"hour": 11, "minute": 55}
